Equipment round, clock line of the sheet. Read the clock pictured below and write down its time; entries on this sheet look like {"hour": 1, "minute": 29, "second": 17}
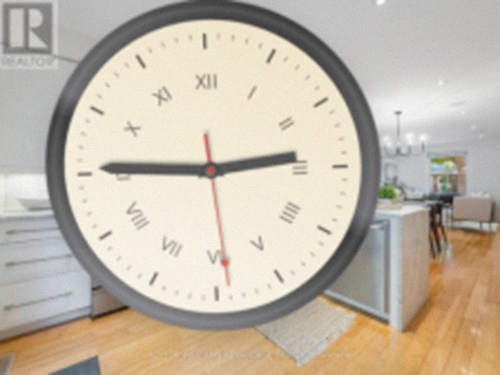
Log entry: {"hour": 2, "minute": 45, "second": 29}
